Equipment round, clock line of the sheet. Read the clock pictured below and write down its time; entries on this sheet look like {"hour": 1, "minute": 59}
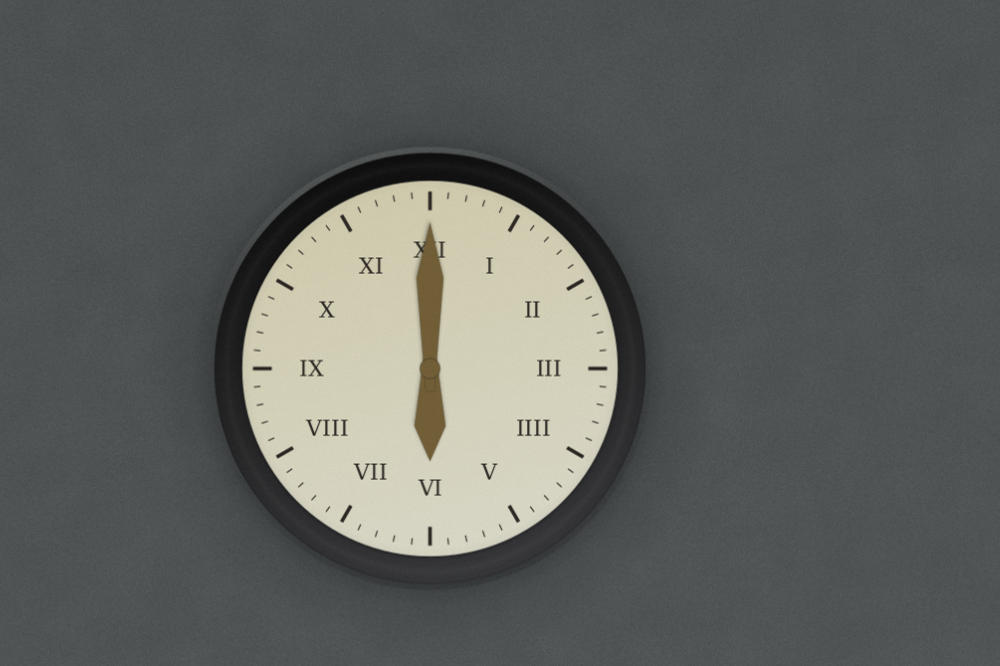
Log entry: {"hour": 6, "minute": 0}
